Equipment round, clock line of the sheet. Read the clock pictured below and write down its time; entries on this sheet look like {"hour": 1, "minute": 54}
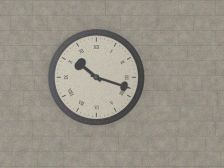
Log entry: {"hour": 10, "minute": 18}
